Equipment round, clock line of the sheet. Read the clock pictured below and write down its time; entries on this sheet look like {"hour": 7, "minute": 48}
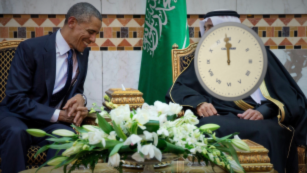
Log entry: {"hour": 11, "minute": 59}
